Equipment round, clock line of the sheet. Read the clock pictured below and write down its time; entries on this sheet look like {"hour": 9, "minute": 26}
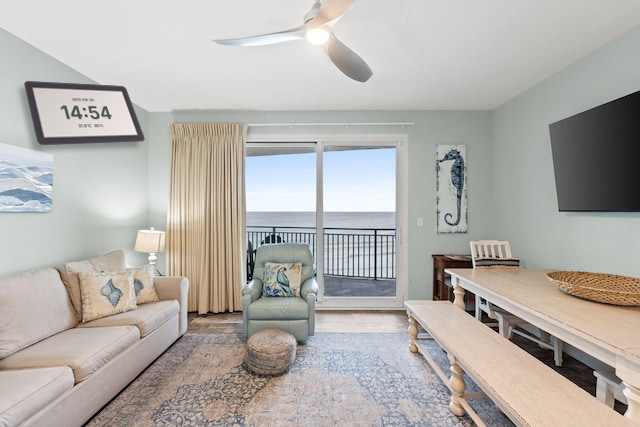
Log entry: {"hour": 14, "minute": 54}
